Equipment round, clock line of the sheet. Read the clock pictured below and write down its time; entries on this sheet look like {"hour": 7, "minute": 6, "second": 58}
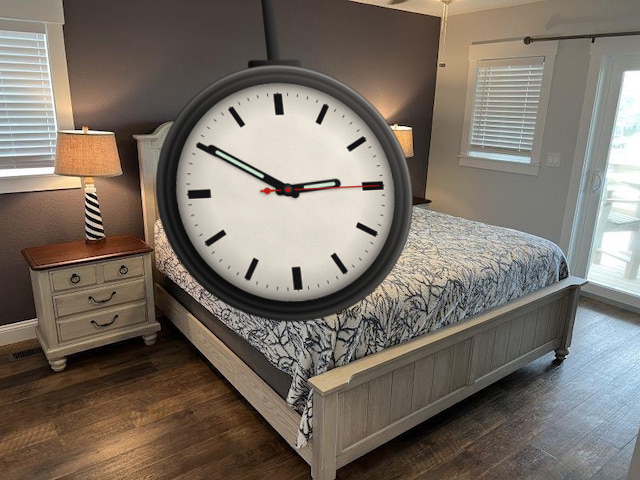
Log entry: {"hour": 2, "minute": 50, "second": 15}
